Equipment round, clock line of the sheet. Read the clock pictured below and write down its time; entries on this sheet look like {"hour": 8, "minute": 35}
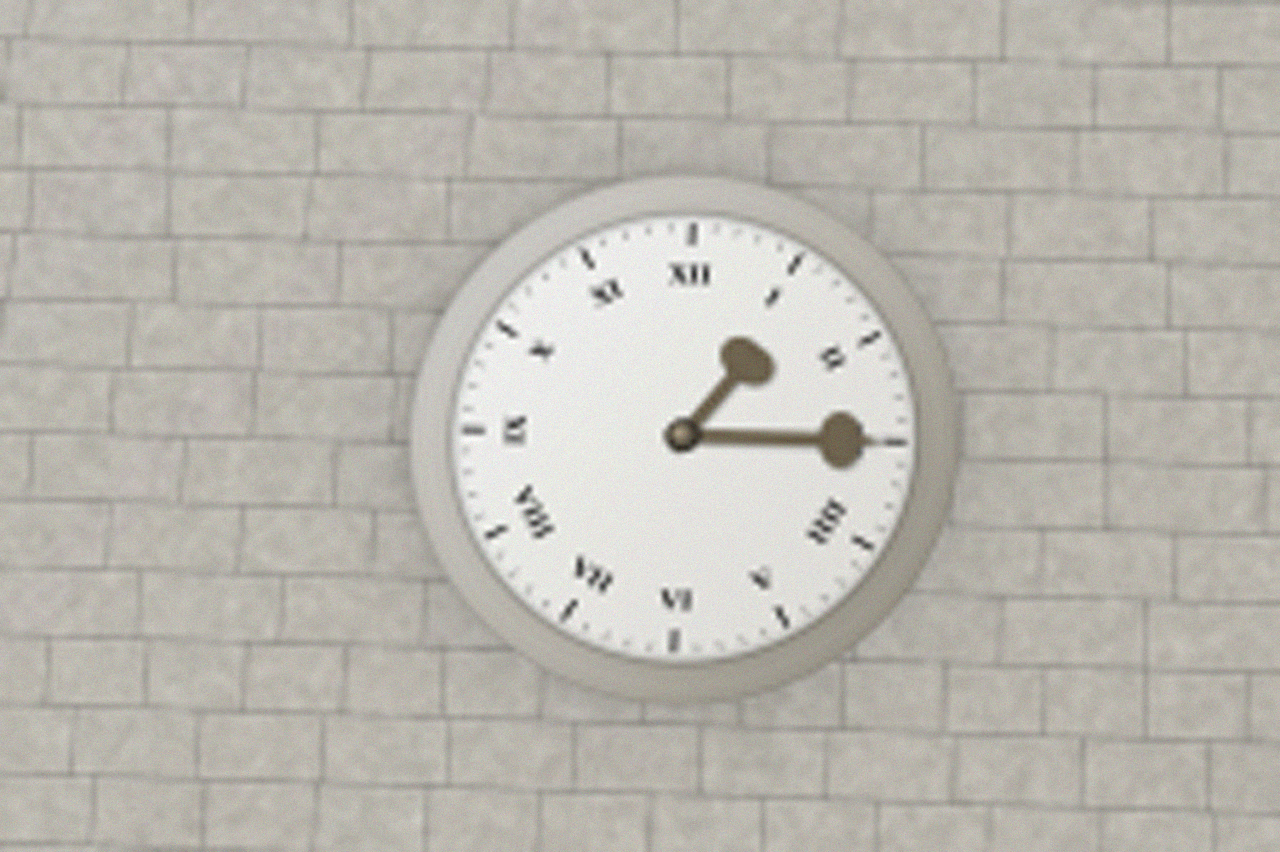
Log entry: {"hour": 1, "minute": 15}
